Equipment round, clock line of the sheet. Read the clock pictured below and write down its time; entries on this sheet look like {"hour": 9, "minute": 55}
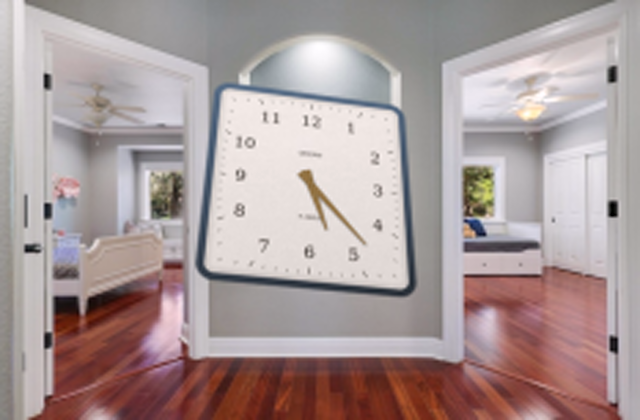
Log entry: {"hour": 5, "minute": 23}
